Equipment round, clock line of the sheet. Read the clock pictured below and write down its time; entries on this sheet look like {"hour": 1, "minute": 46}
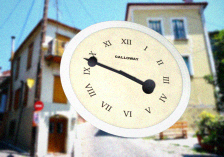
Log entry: {"hour": 3, "minute": 48}
